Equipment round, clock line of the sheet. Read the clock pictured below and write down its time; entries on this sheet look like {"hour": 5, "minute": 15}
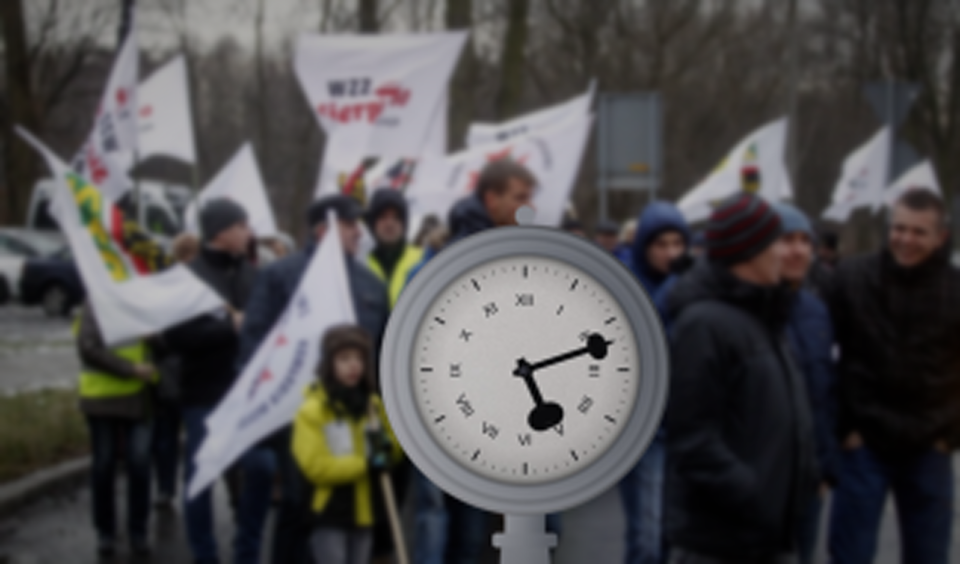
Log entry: {"hour": 5, "minute": 12}
